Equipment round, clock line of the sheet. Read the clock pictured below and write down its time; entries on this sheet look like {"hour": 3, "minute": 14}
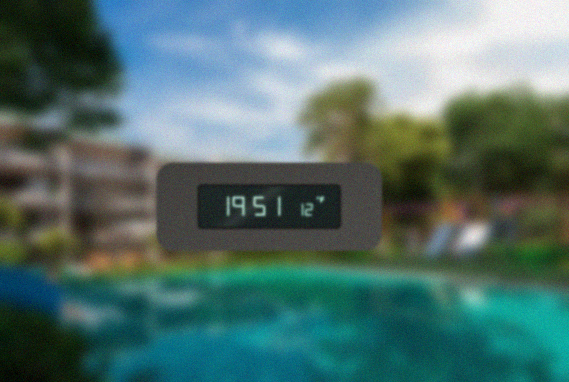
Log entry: {"hour": 19, "minute": 51}
